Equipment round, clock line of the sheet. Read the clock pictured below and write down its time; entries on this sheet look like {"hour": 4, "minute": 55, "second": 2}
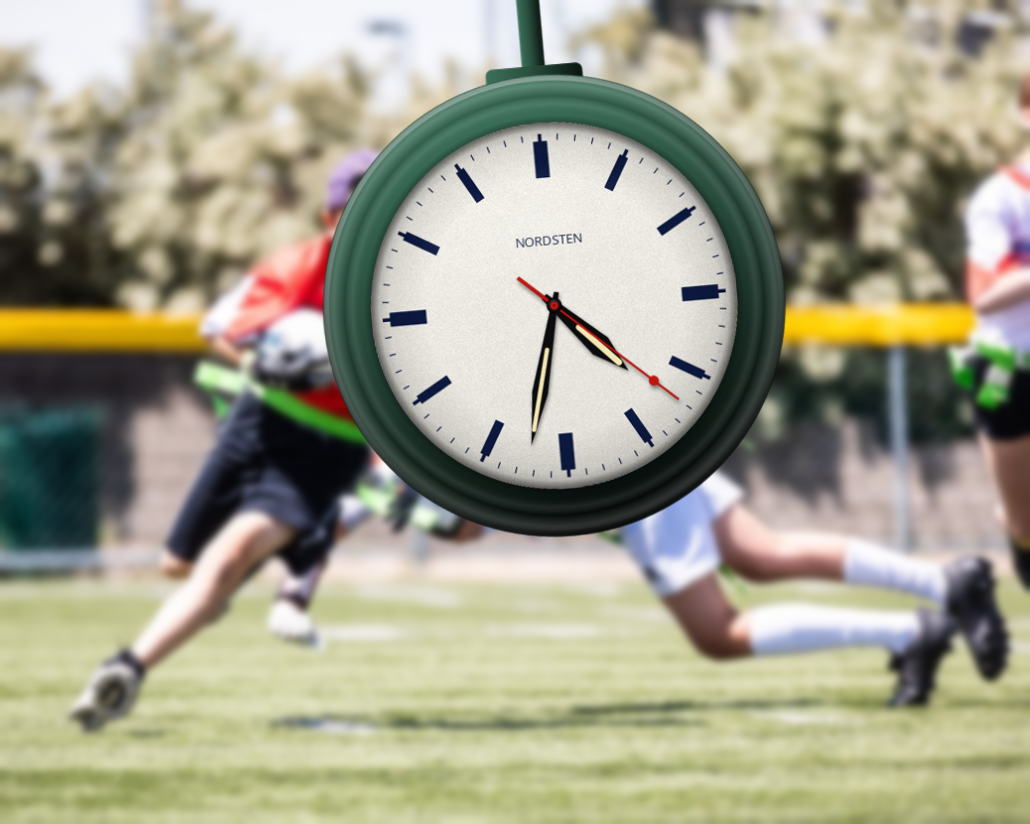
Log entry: {"hour": 4, "minute": 32, "second": 22}
